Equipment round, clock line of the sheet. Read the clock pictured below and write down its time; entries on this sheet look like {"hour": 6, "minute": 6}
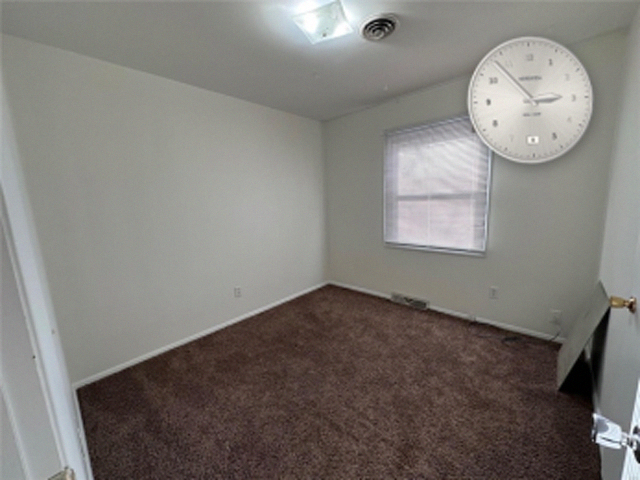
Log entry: {"hour": 2, "minute": 53}
